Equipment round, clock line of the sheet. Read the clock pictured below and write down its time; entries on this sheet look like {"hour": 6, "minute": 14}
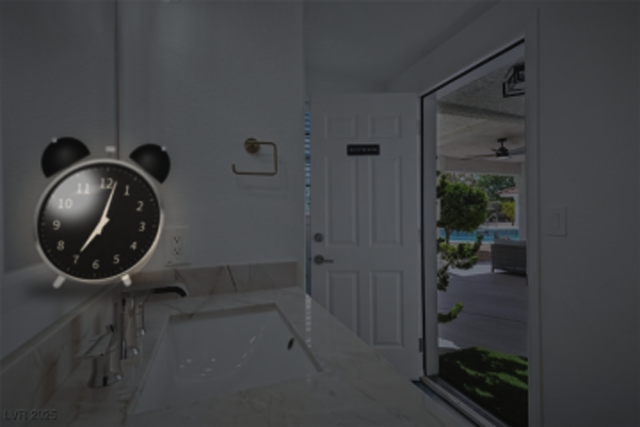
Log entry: {"hour": 7, "minute": 2}
